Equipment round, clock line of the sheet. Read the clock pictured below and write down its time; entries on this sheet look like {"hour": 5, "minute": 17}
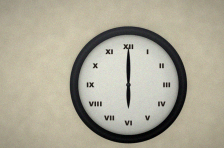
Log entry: {"hour": 6, "minute": 0}
